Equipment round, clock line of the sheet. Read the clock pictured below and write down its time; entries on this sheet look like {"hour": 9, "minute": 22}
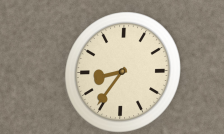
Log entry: {"hour": 8, "minute": 36}
